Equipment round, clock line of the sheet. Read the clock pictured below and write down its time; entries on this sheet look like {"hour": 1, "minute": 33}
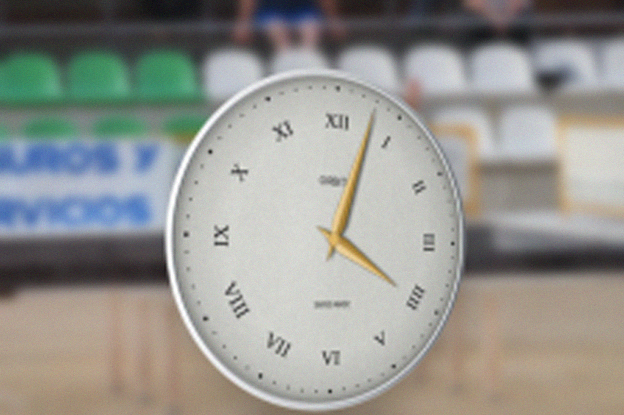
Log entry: {"hour": 4, "minute": 3}
